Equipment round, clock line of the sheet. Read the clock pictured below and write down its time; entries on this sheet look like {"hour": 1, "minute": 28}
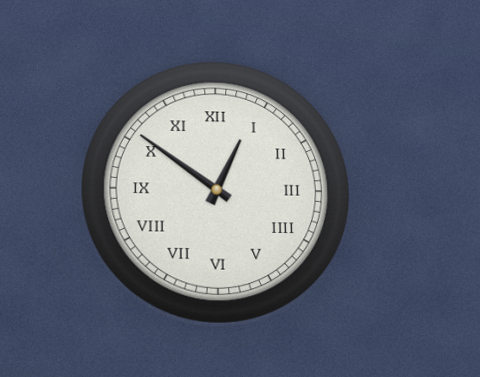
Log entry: {"hour": 12, "minute": 51}
